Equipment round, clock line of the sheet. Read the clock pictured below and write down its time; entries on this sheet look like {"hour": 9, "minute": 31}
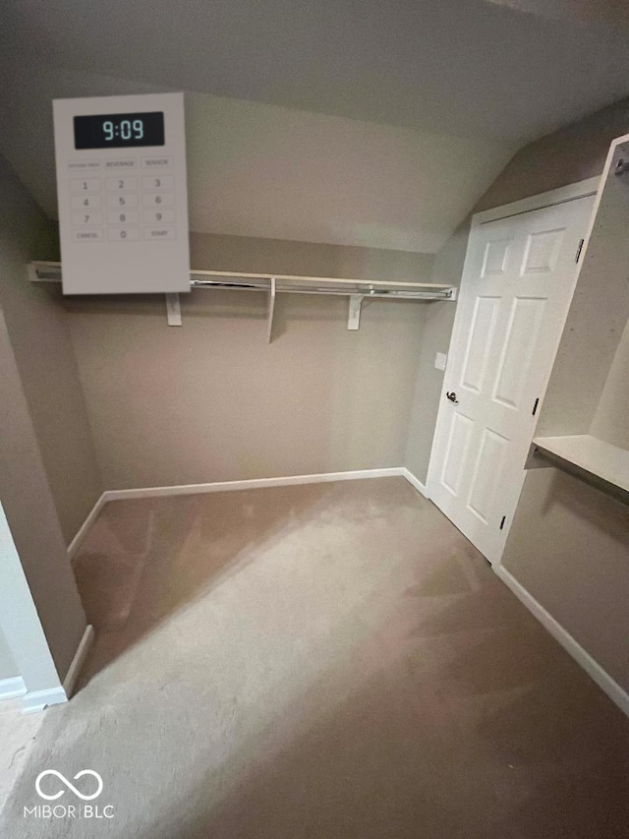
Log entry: {"hour": 9, "minute": 9}
